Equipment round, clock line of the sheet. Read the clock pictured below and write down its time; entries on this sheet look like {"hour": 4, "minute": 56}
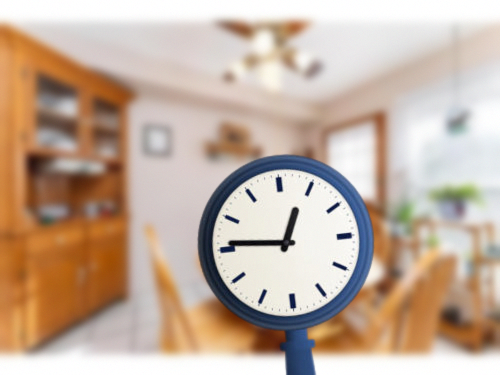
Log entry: {"hour": 12, "minute": 46}
